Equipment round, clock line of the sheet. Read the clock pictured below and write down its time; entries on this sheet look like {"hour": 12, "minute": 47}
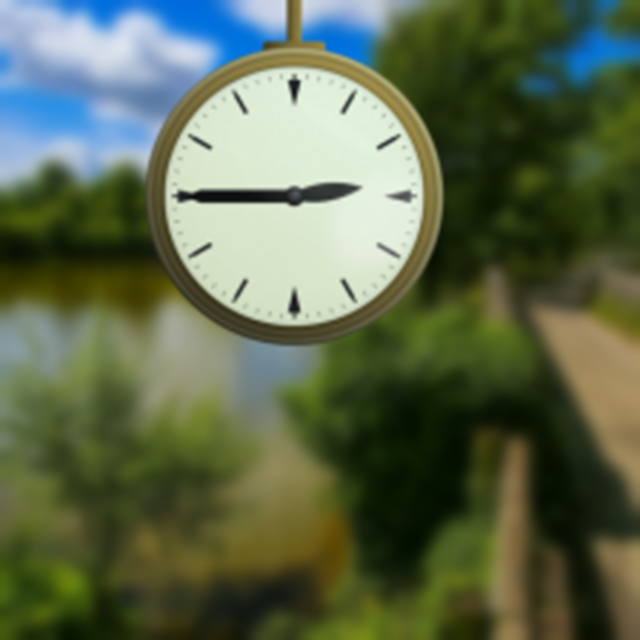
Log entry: {"hour": 2, "minute": 45}
